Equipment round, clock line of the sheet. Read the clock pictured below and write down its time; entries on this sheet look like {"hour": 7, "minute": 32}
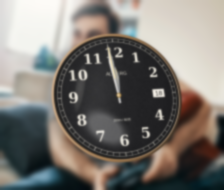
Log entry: {"hour": 11, "minute": 59}
